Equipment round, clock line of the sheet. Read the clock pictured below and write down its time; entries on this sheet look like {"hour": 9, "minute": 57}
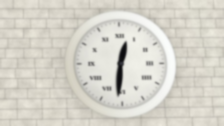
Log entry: {"hour": 12, "minute": 31}
